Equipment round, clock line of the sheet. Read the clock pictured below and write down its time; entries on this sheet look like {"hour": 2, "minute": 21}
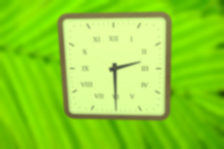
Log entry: {"hour": 2, "minute": 30}
